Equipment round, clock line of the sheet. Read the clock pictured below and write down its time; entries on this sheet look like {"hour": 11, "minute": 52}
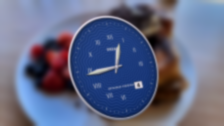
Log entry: {"hour": 12, "minute": 44}
